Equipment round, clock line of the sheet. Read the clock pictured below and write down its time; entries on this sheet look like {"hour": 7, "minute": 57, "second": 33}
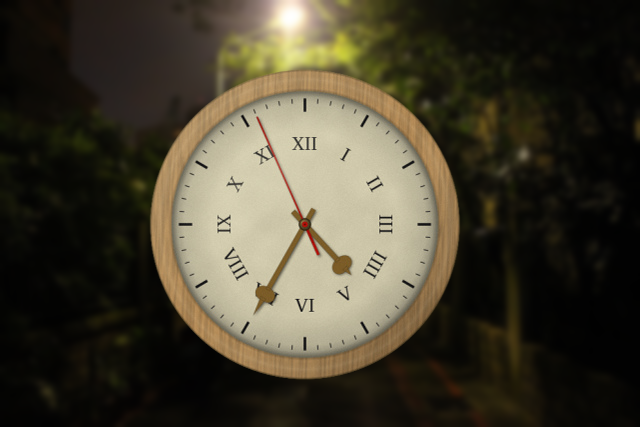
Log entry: {"hour": 4, "minute": 34, "second": 56}
